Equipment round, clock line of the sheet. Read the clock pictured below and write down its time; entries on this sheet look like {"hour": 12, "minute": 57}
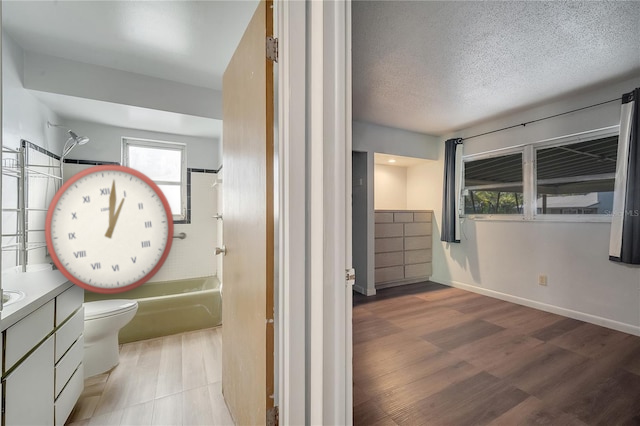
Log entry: {"hour": 1, "minute": 2}
